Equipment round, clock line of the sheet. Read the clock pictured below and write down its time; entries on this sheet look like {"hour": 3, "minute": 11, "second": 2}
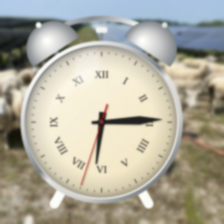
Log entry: {"hour": 6, "minute": 14, "second": 33}
